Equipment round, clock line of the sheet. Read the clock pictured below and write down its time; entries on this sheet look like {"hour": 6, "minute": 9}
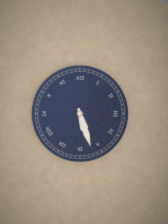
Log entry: {"hour": 5, "minute": 27}
